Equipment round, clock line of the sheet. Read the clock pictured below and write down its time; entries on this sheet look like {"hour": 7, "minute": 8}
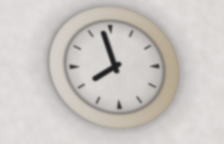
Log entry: {"hour": 7, "minute": 58}
